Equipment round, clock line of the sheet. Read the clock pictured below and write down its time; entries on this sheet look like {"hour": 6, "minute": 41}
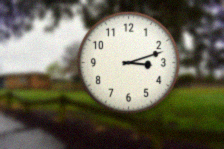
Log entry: {"hour": 3, "minute": 12}
